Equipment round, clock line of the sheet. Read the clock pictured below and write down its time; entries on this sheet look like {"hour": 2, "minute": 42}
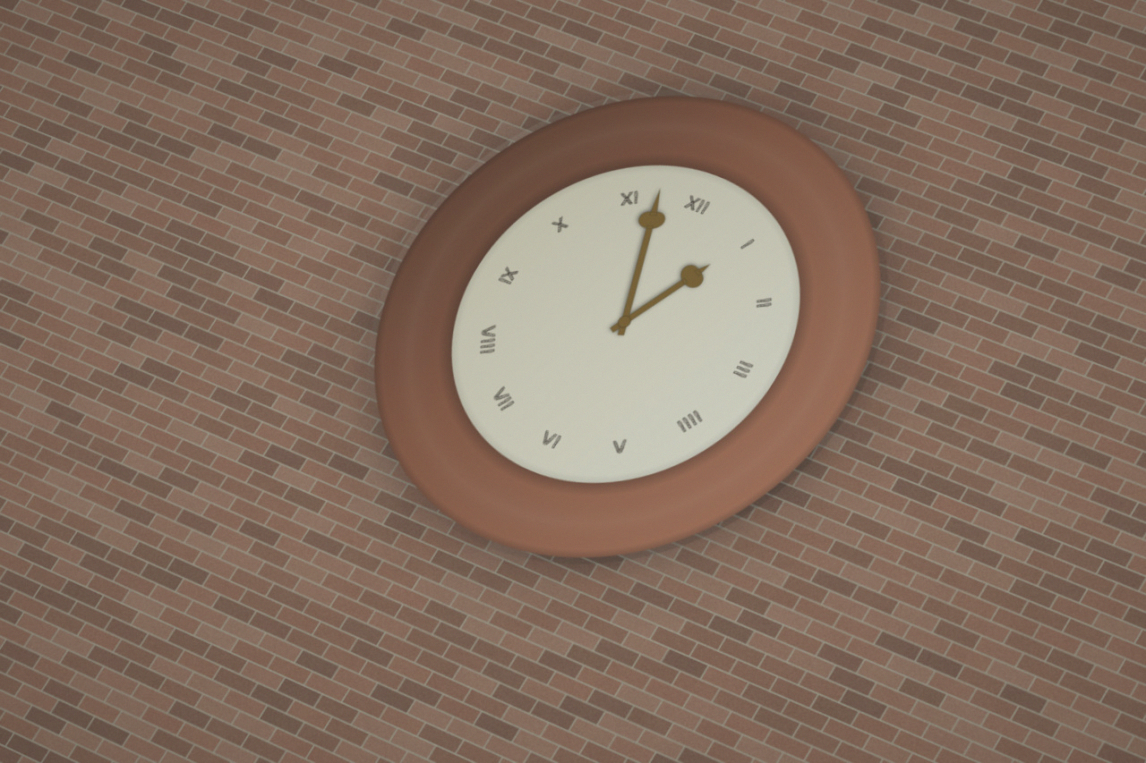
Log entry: {"hour": 12, "minute": 57}
